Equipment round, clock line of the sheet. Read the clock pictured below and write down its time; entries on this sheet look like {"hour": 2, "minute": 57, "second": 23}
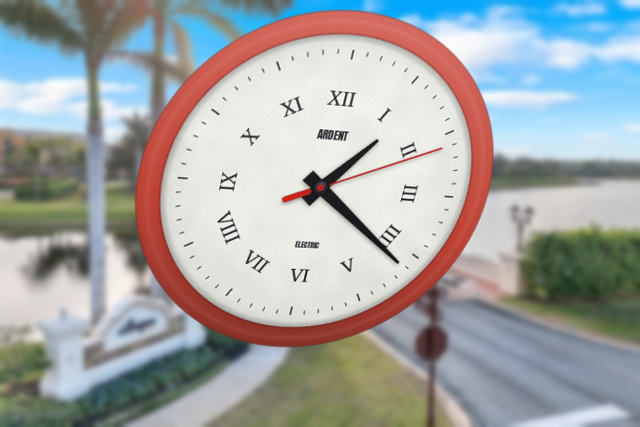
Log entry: {"hour": 1, "minute": 21, "second": 11}
